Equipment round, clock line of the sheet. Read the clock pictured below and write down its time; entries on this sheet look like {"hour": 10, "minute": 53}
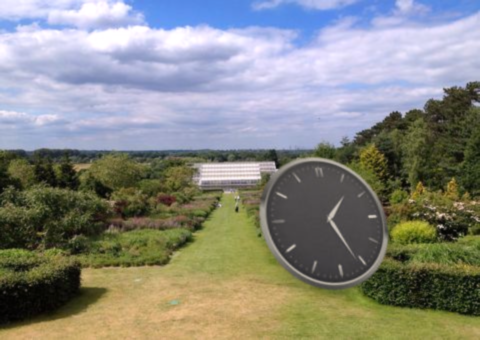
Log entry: {"hour": 1, "minute": 26}
